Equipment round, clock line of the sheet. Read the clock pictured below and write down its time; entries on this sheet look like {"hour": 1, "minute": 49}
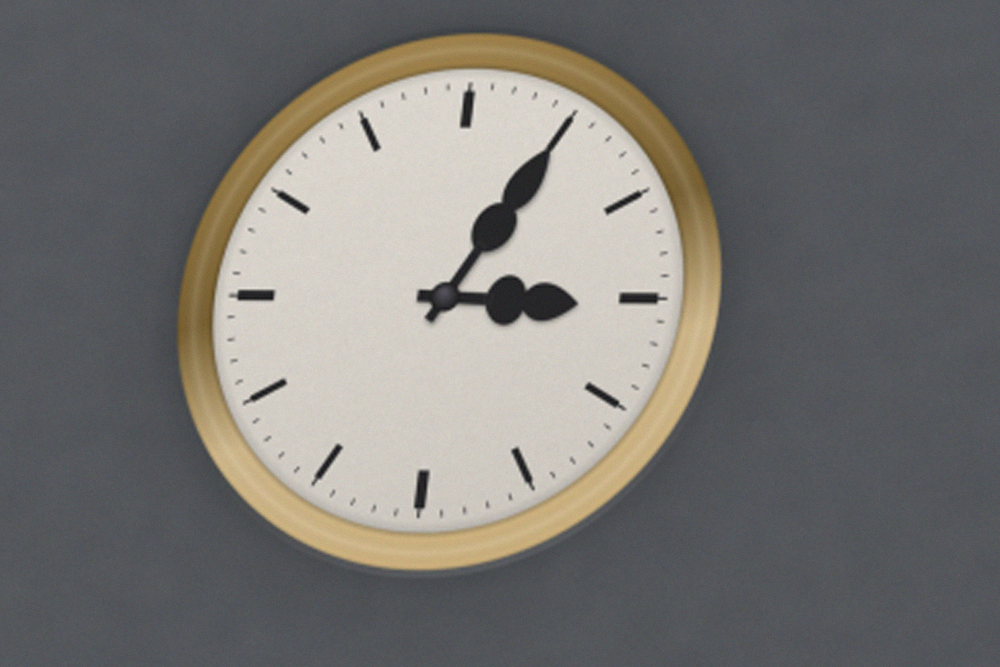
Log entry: {"hour": 3, "minute": 5}
